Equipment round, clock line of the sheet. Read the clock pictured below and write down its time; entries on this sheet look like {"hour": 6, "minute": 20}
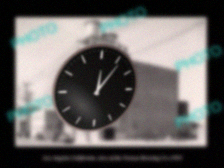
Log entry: {"hour": 12, "minute": 6}
